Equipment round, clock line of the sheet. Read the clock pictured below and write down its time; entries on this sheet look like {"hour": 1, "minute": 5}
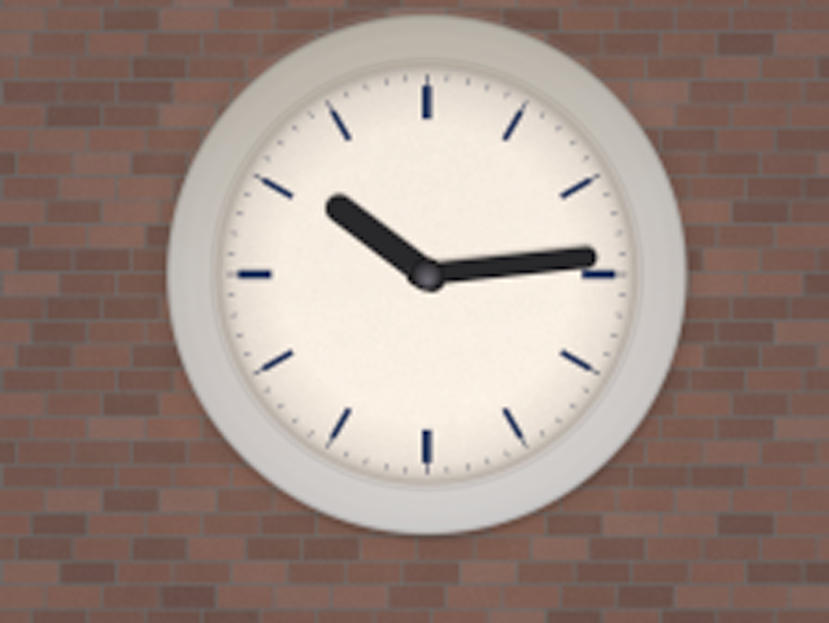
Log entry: {"hour": 10, "minute": 14}
